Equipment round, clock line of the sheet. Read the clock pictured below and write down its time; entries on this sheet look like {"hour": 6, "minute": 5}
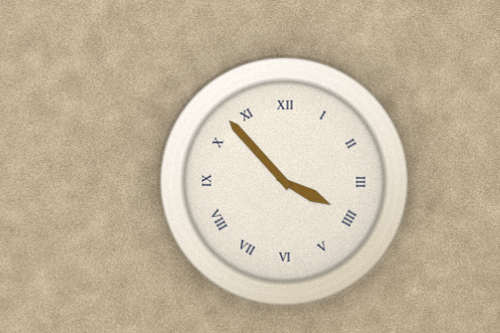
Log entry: {"hour": 3, "minute": 53}
